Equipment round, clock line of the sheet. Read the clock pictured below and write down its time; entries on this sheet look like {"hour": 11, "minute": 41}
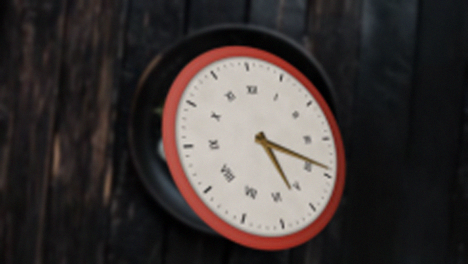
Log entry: {"hour": 5, "minute": 19}
